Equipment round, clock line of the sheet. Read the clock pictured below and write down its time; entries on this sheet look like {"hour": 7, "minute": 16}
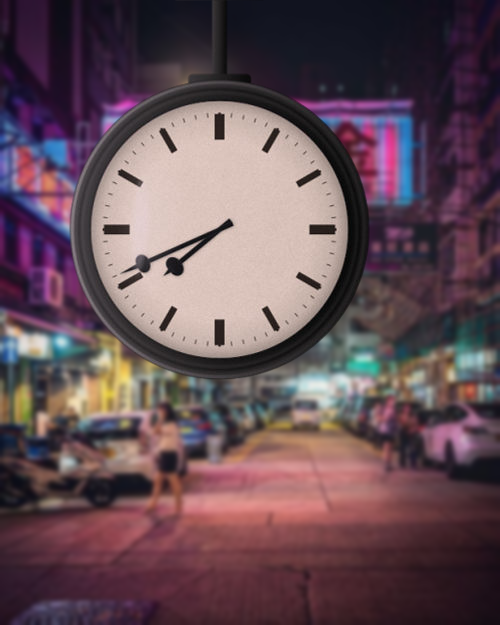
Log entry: {"hour": 7, "minute": 41}
